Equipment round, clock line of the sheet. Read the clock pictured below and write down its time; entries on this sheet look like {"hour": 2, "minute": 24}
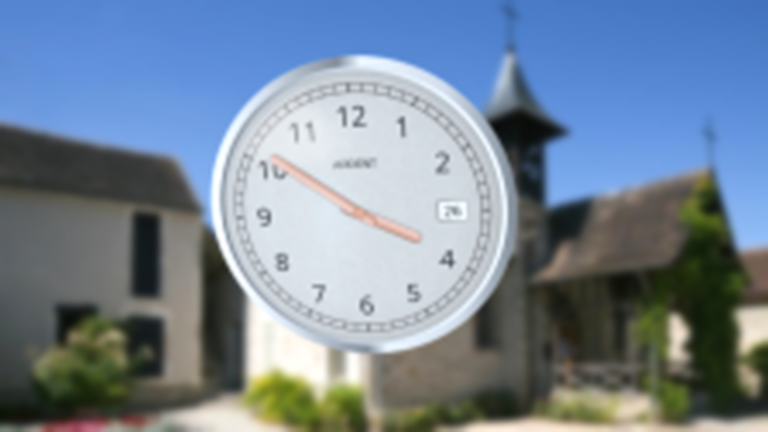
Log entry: {"hour": 3, "minute": 51}
